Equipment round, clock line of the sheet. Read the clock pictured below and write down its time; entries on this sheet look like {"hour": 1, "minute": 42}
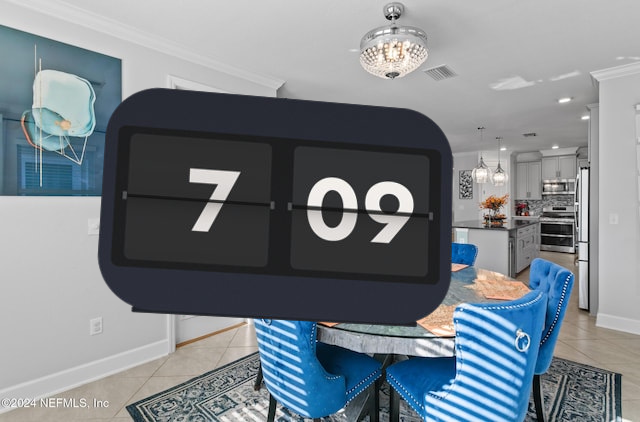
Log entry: {"hour": 7, "minute": 9}
